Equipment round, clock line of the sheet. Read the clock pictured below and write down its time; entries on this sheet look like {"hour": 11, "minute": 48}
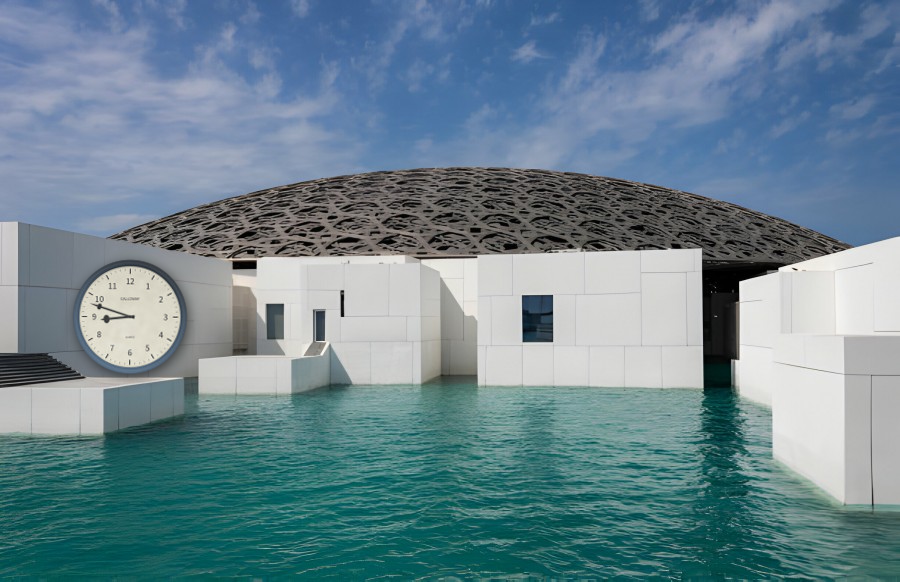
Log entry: {"hour": 8, "minute": 48}
